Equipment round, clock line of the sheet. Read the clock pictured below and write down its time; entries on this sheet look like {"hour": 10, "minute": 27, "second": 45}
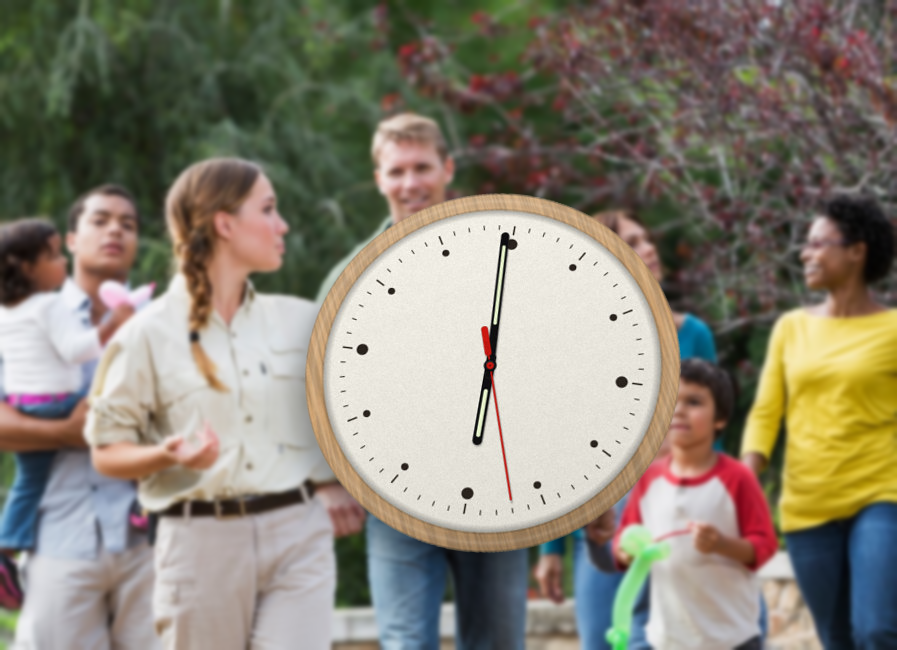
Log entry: {"hour": 5, "minute": 59, "second": 27}
